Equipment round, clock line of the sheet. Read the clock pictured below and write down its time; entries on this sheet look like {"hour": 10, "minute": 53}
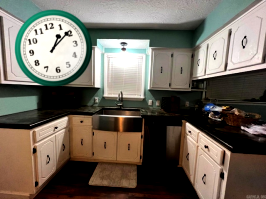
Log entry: {"hour": 1, "minute": 9}
